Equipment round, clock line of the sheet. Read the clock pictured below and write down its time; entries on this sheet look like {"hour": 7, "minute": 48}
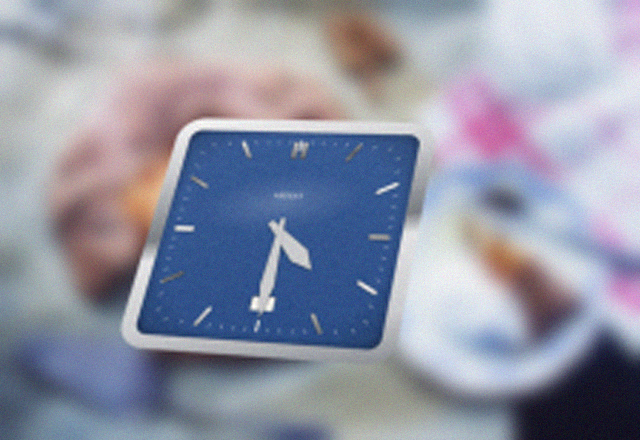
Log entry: {"hour": 4, "minute": 30}
